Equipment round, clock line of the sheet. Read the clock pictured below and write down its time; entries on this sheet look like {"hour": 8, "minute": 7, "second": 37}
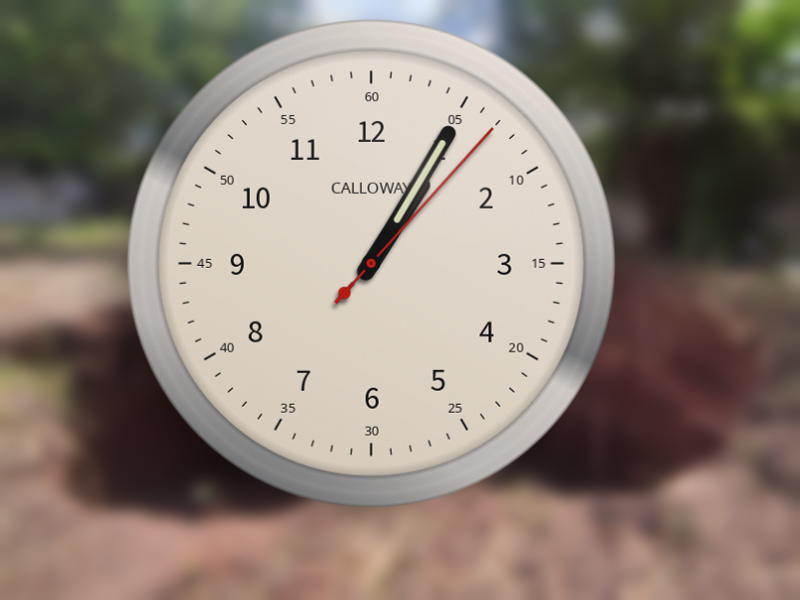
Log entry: {"hour": 1, "minute": 5, "second": 7}
